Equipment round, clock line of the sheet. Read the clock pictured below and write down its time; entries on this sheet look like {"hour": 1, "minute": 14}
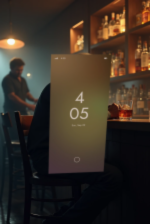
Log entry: {"hour": 4, "minute": 5}
